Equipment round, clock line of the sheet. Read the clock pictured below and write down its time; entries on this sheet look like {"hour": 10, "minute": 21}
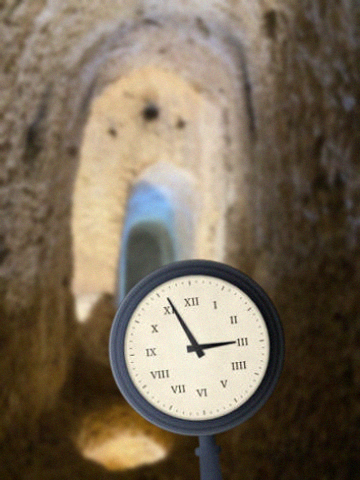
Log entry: {"hour": 2, "minute": 56}
